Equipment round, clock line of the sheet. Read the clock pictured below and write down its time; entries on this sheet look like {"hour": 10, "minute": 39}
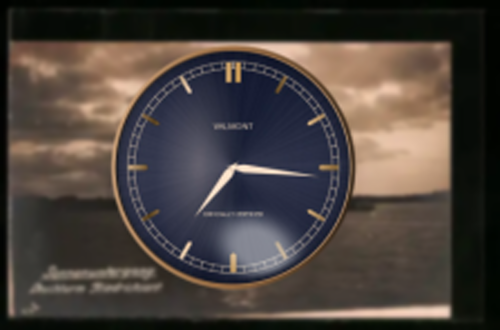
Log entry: {"hour": 7, "minute": 16}
